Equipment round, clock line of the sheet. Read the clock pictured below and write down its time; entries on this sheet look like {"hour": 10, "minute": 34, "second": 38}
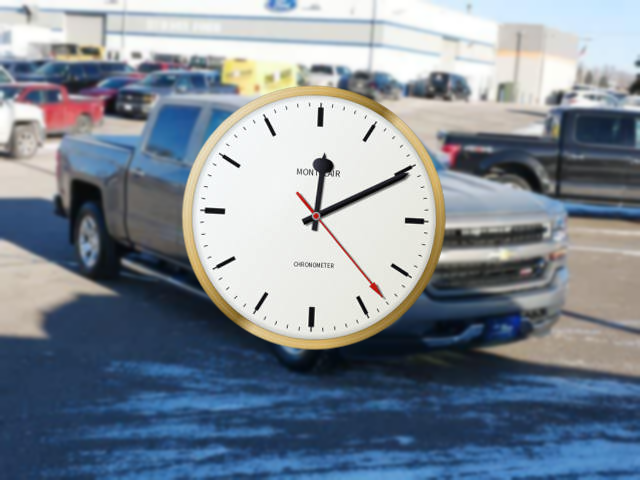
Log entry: {"hour": 12, "minute": 10, "second": 23}
